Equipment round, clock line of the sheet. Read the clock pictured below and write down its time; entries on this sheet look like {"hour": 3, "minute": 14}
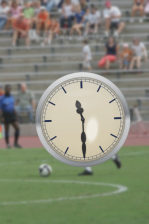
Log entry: {"hour": 11, "minute": 30}
